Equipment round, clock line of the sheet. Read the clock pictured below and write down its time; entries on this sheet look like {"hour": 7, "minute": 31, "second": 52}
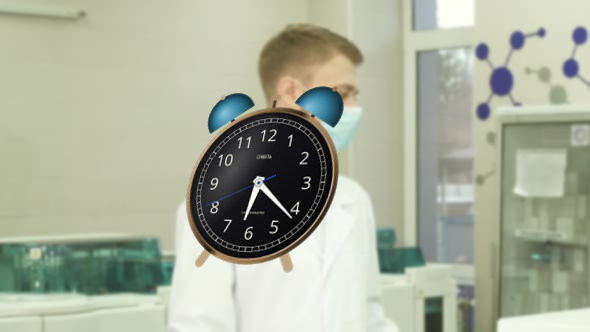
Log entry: {"hour": 6, "minute": 21, "second": 41}
